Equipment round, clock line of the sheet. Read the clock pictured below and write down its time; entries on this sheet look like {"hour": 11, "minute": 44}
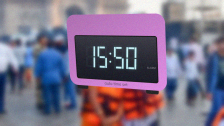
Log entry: {"hour": 15, "minute": 50}
